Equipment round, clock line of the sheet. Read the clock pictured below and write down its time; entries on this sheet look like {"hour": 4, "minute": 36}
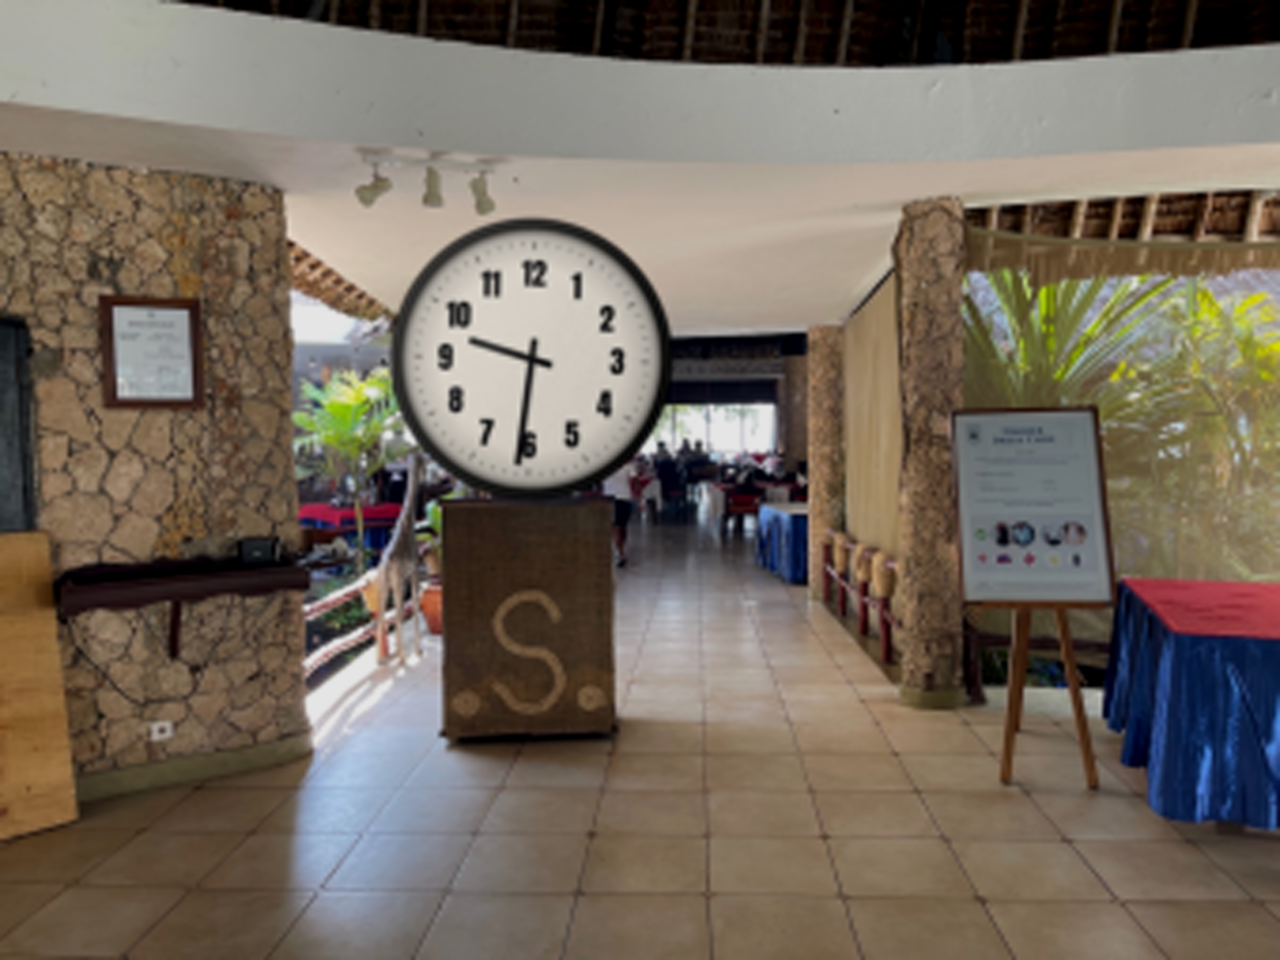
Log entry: {"hour": 9, "minute": 31}
